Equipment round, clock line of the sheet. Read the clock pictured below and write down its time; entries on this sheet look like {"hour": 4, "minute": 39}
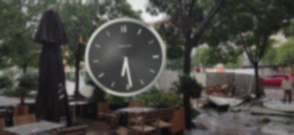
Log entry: {"hour": 6, "minute": 29}
